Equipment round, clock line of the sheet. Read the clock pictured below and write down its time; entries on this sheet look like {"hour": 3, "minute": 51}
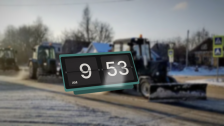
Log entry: {"hour": 9, "minute": 53}
